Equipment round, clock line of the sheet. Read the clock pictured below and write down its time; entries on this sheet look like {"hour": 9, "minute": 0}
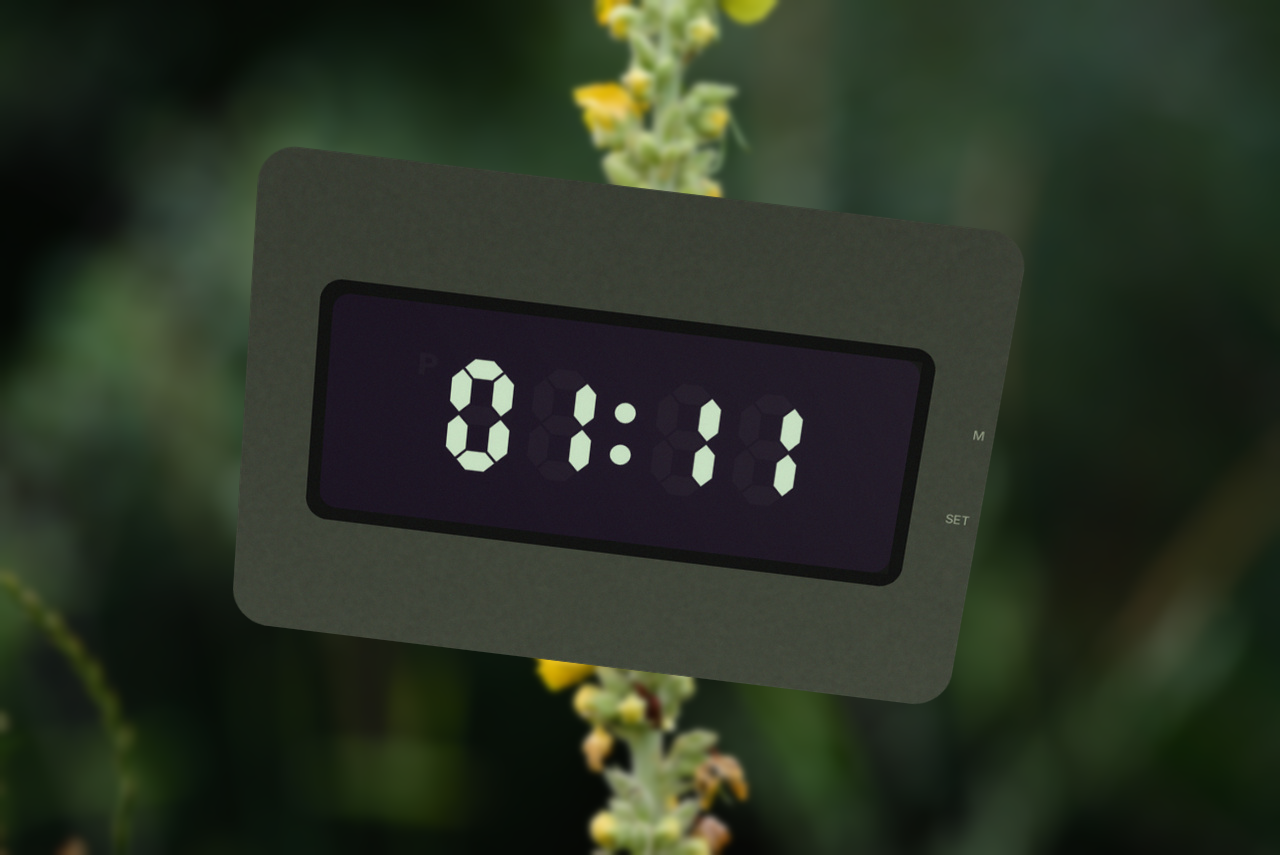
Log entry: {"hour": 1, "minute": 11}
